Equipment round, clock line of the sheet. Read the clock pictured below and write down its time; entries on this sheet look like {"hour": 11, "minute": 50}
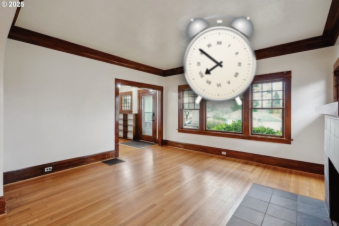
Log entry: {"hour": 7, "minute": 51}
